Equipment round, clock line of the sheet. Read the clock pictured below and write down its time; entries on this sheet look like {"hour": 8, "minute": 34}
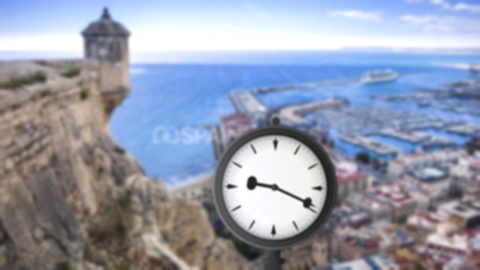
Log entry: {"hour": 9, "minute": 19}
